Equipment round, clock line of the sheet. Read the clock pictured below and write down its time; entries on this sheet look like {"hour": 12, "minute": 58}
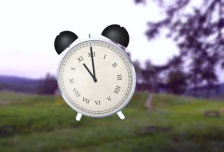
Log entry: {"hour": 11, "minute": 0}
